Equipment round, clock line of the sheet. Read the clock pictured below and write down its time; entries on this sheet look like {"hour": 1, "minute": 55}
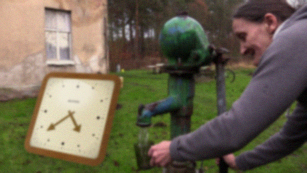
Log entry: {"hour": 4, "minute": 38}
